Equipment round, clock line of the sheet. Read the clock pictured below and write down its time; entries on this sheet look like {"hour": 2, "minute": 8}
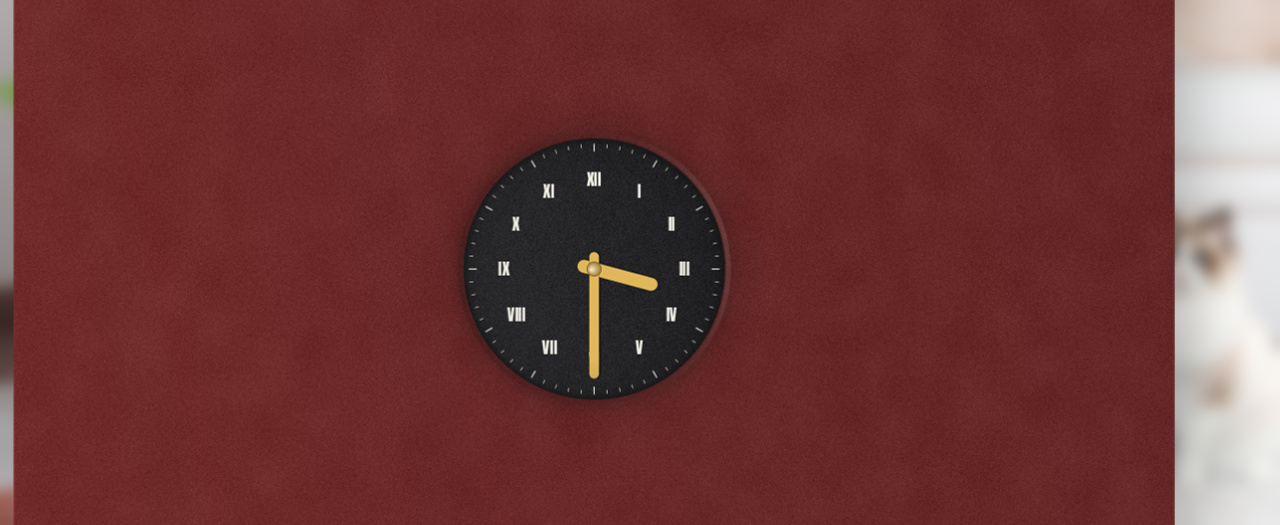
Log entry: {"hour": 3, "minute": 30}
